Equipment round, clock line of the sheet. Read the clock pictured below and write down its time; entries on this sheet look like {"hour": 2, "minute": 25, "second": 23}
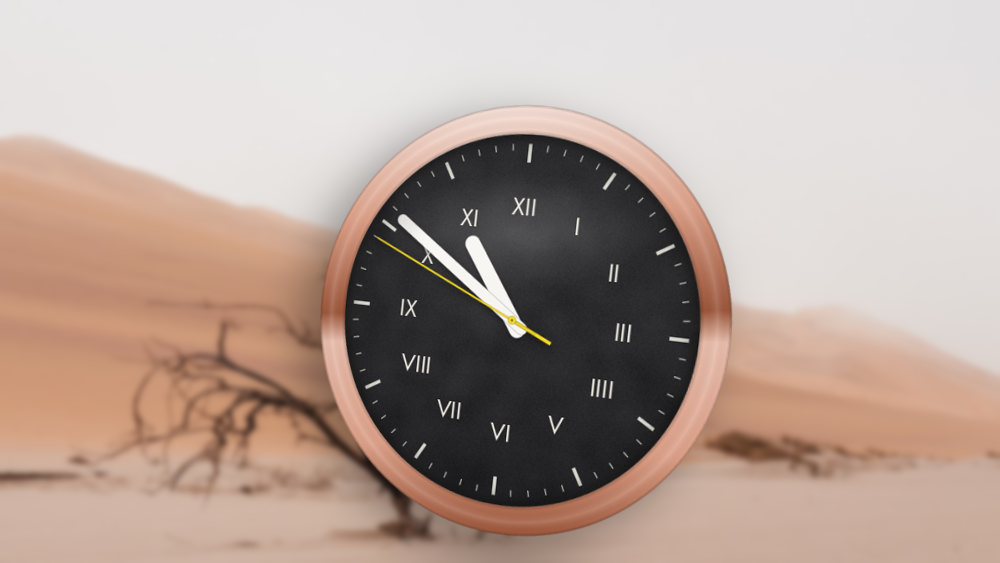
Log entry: {"hour": 10, "minute": 50, "second": 49}
